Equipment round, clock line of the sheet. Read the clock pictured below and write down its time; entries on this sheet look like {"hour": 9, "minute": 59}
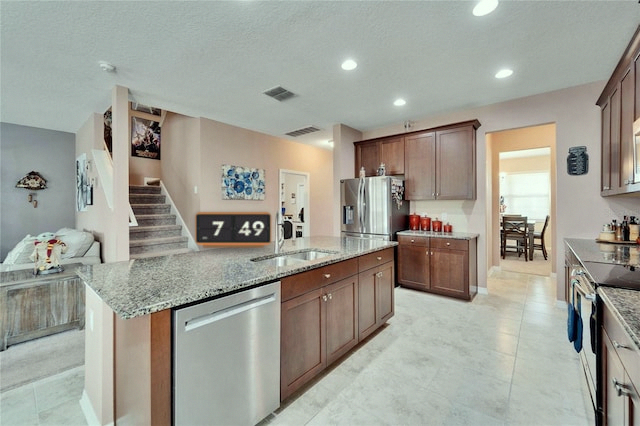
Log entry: {"hour": 7, "minute": 49}
